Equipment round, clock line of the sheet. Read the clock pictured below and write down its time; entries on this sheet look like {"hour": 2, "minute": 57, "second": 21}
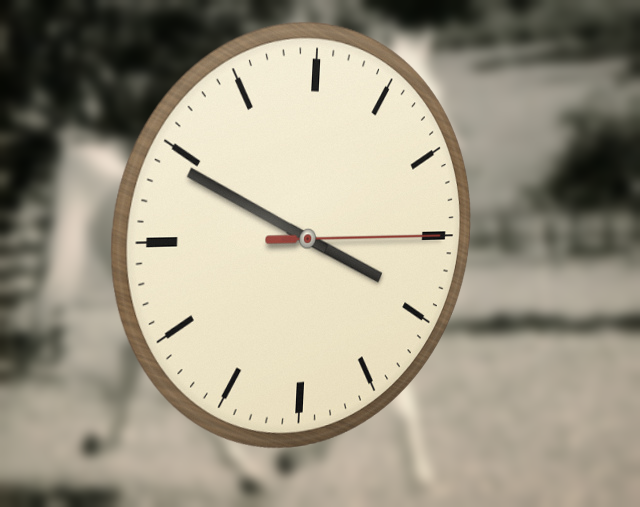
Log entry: {"hour": 3, "minute": 49, "second": 15}
